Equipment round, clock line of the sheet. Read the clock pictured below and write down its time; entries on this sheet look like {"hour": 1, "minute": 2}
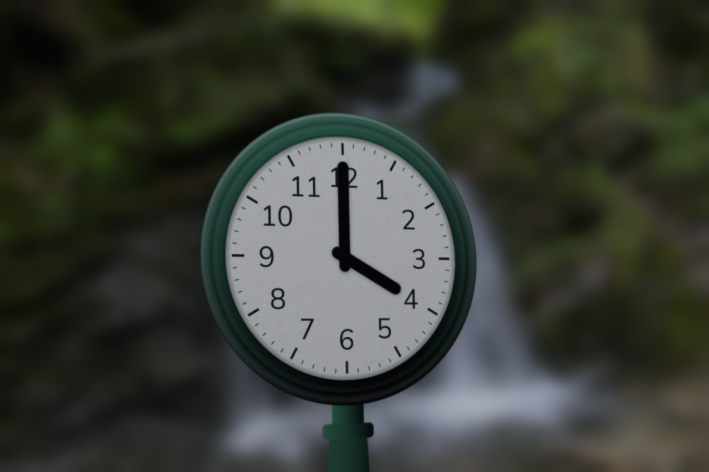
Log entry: {"hour": 4, "minute": 0}
